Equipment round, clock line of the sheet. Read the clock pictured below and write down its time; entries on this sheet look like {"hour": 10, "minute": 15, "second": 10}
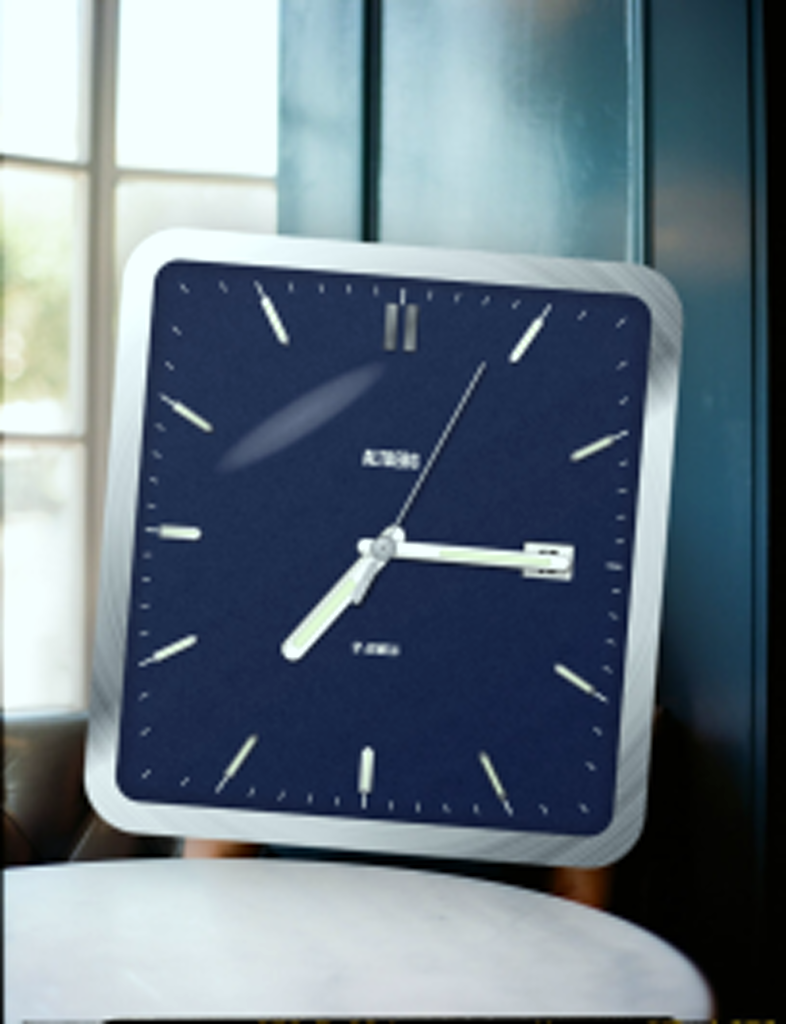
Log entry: {"hour": 7, "minute": 15, "second": 4}
